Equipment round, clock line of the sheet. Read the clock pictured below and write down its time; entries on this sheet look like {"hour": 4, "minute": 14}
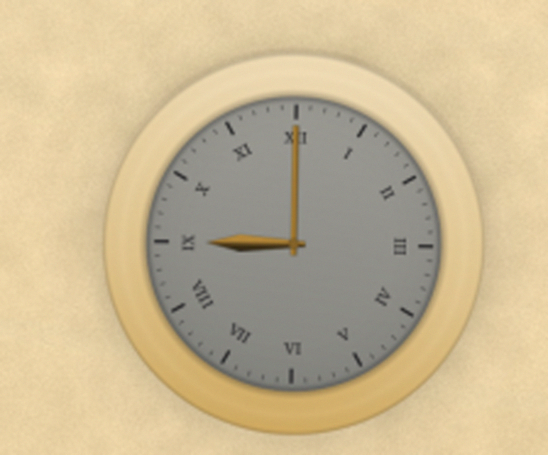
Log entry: {"hour": 9, "minute": 0}
